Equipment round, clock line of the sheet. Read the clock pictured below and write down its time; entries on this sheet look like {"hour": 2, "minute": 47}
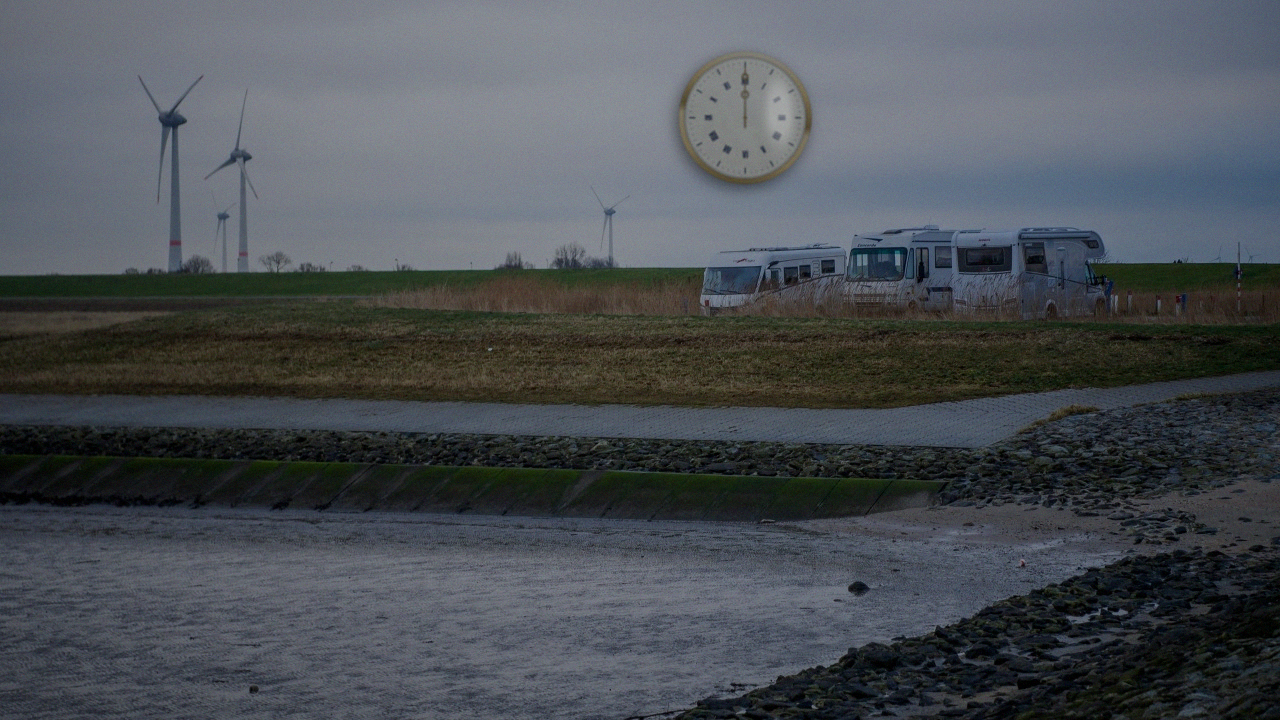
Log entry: {"hour": 12, "minute": 0}
